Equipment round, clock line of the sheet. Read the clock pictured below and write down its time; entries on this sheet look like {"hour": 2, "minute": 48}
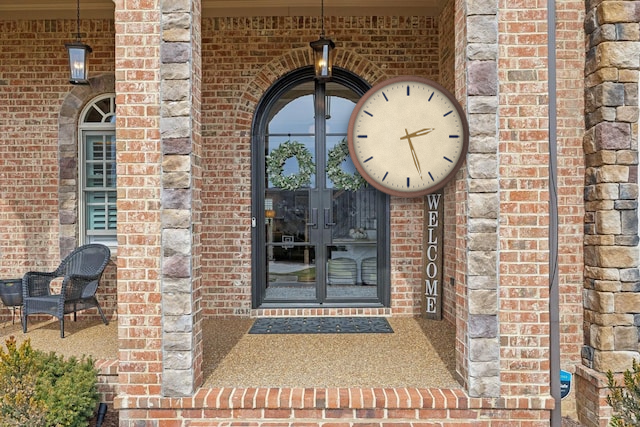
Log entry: {"hour": 2, "minute": 27}
